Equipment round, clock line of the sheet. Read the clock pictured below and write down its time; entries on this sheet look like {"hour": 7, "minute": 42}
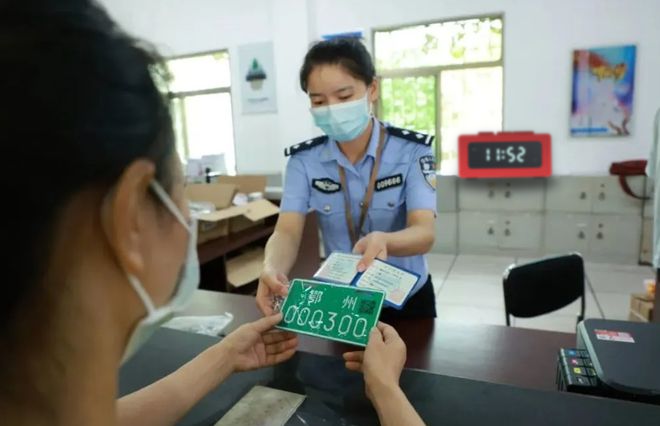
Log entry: {"hour": 11, "minute": 52}
